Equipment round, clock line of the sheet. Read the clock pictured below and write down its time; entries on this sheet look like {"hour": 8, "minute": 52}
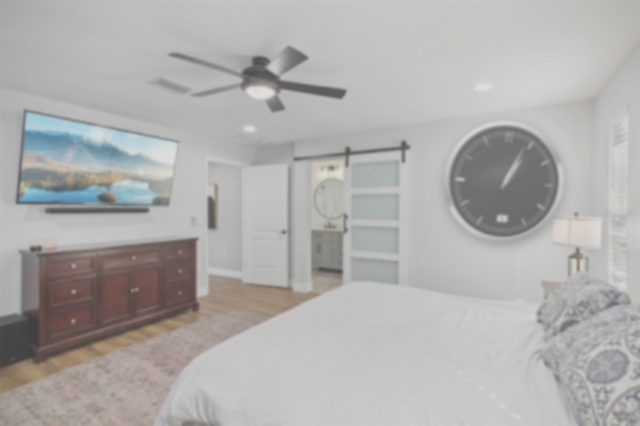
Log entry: {"hour": 1, "minute": 4}
